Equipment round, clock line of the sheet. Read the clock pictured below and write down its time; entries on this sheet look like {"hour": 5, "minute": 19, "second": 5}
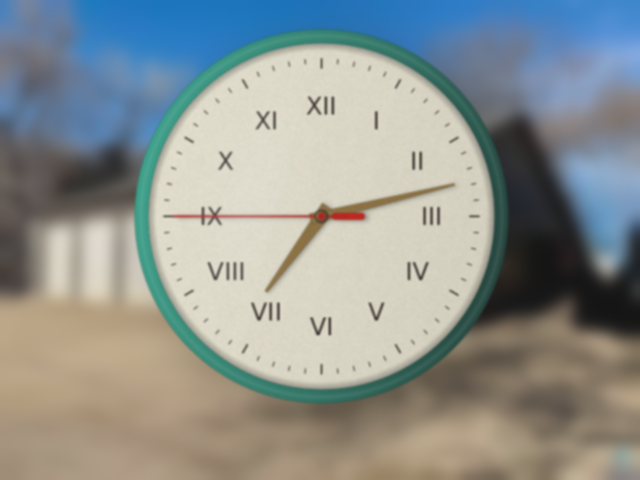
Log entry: {"hour": 7, "minute": 12, "second": 45}
